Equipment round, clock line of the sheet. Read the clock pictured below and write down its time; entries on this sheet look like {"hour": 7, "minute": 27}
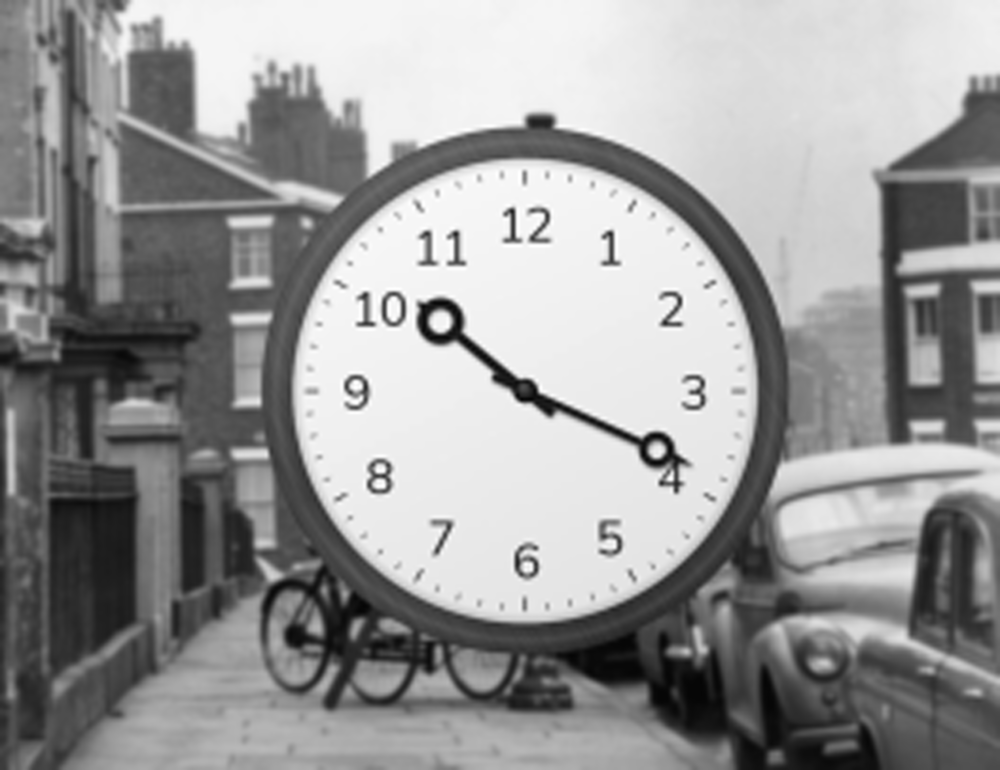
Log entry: {"hour": 10, "minute": 19}
